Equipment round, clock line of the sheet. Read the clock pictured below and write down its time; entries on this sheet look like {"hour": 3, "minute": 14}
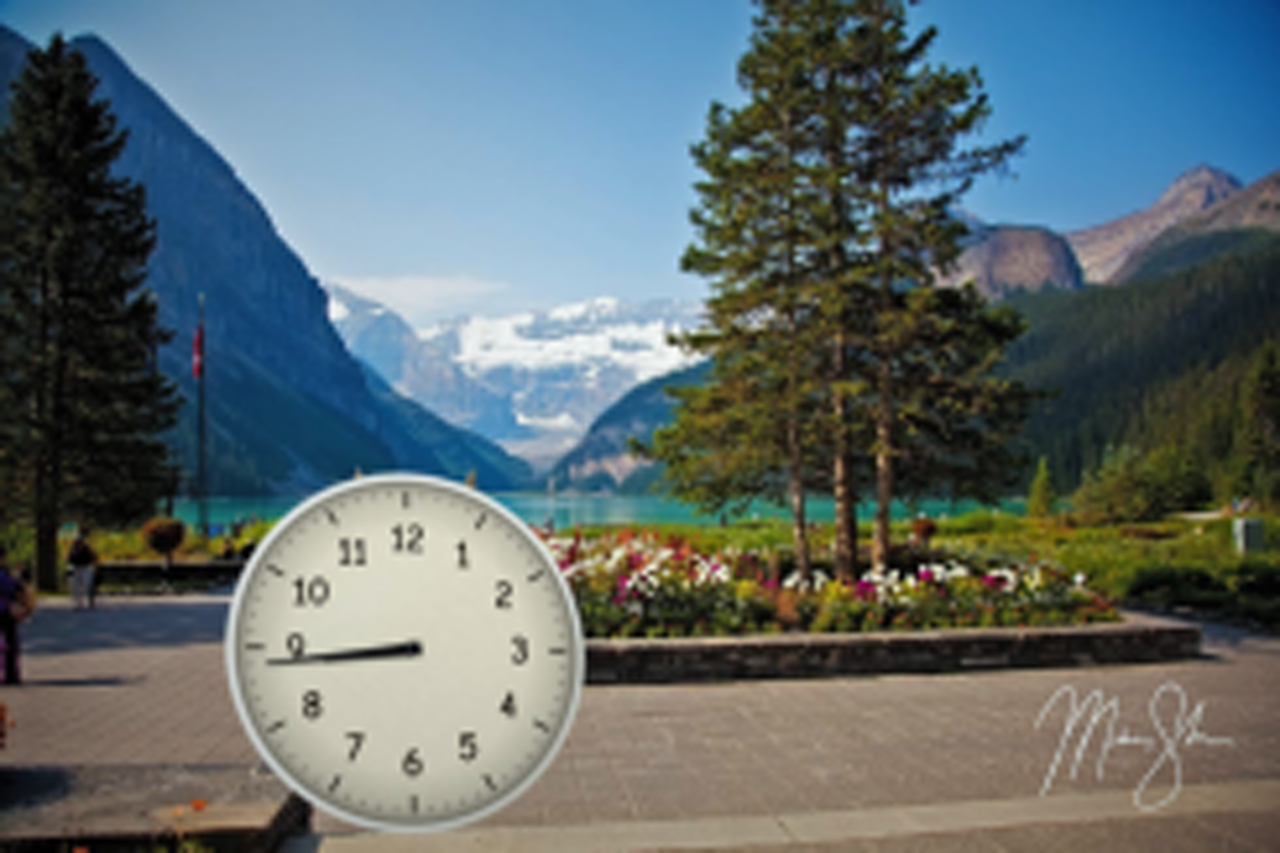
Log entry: {"hour": 8, "minute": 44}
